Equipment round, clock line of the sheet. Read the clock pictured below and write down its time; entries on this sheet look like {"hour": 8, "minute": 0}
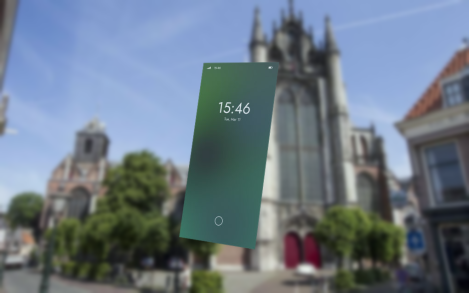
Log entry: {"hour": 15, "minute": 46}
